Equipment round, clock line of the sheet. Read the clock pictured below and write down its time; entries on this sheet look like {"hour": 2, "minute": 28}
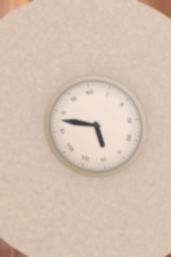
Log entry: {"hour": 5, "minute": 48}
